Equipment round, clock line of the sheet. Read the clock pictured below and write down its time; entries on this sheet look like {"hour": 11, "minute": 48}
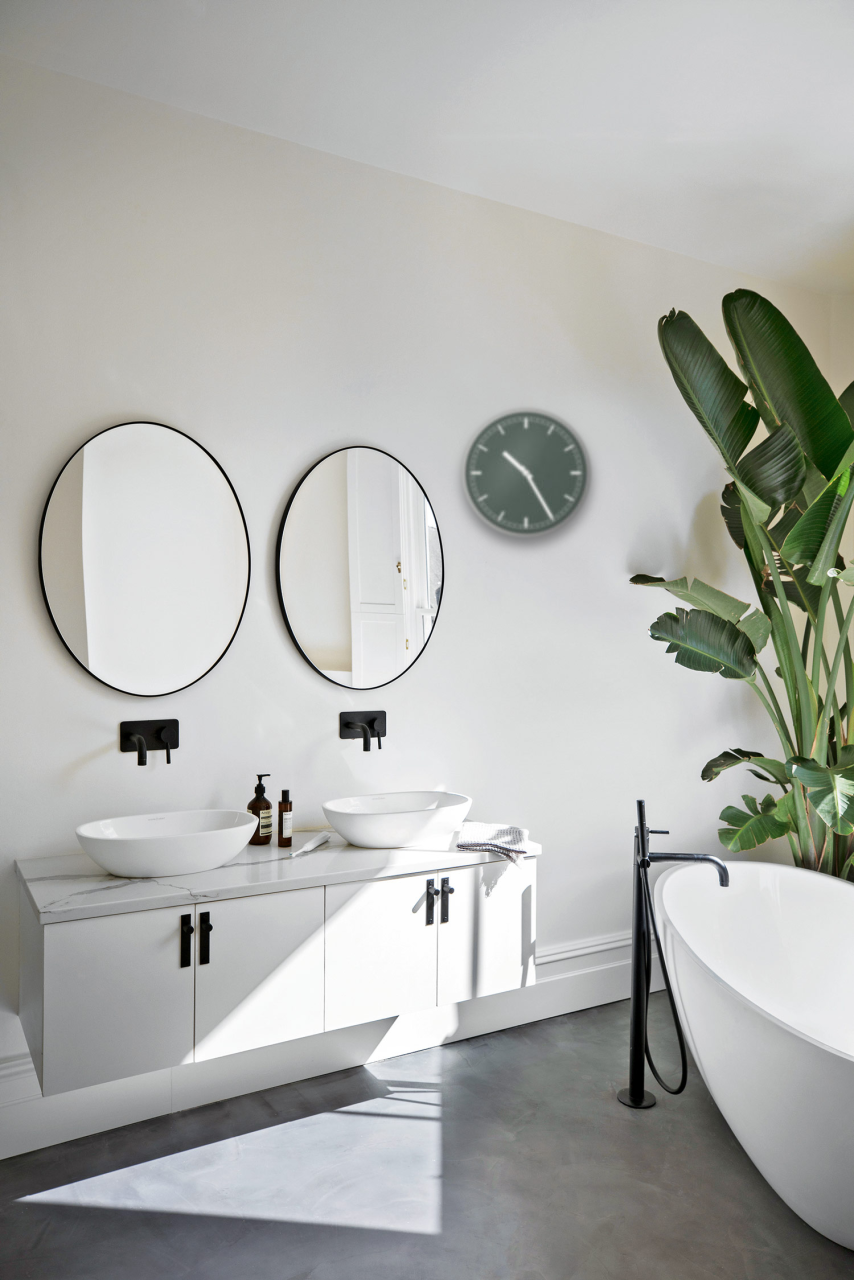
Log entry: {"hour": 10, "minute": 25}
